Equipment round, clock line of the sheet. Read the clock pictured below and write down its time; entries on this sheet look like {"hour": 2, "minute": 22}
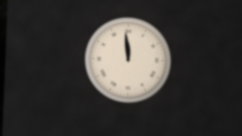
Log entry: {"hour": 11, "minute": 59}
